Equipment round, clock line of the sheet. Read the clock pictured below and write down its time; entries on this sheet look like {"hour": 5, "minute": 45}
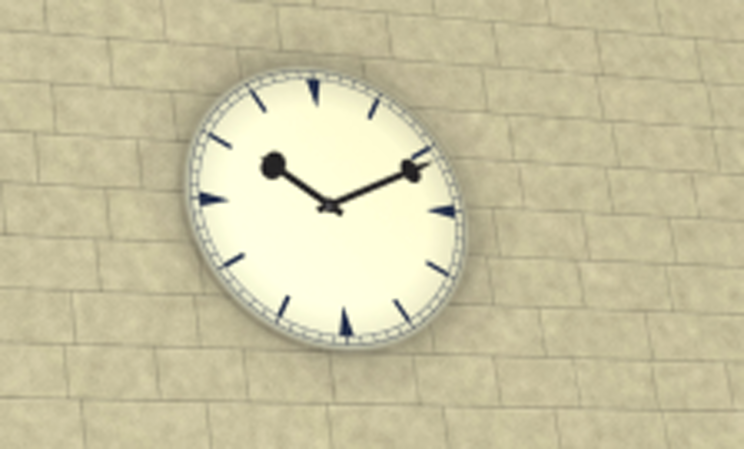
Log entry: {"hour": 10, "minute": 11}
